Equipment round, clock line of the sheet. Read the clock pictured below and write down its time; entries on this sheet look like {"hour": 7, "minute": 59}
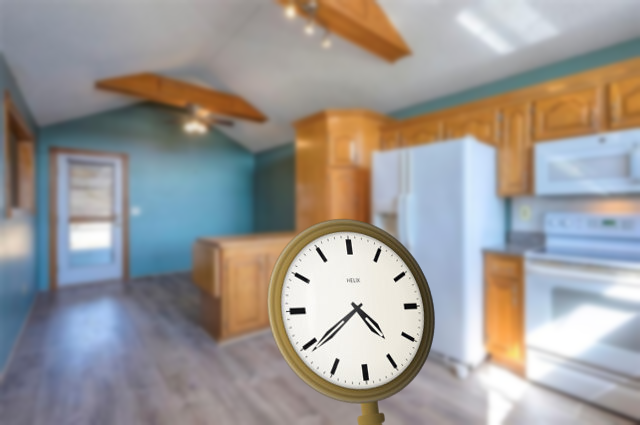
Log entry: {"hour": 4, "minute": 39}
